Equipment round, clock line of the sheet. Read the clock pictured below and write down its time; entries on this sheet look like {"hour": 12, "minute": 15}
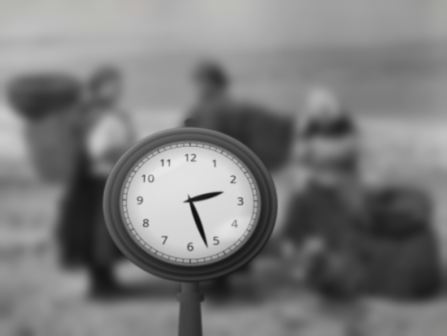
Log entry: {"hour": 2, "minute": 27}
